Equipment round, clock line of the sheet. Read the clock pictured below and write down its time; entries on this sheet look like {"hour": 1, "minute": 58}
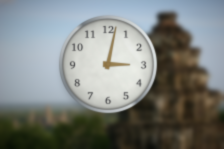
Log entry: {"hour": 3, "minute": 2}
